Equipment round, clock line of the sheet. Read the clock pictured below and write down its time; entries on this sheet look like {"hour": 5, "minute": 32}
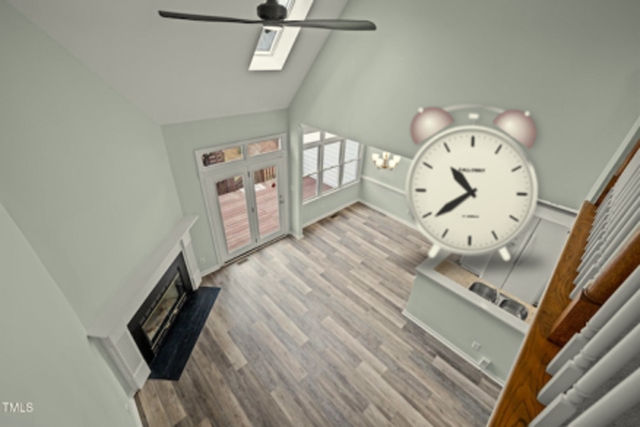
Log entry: {"hour": 10, "minute": 39}
